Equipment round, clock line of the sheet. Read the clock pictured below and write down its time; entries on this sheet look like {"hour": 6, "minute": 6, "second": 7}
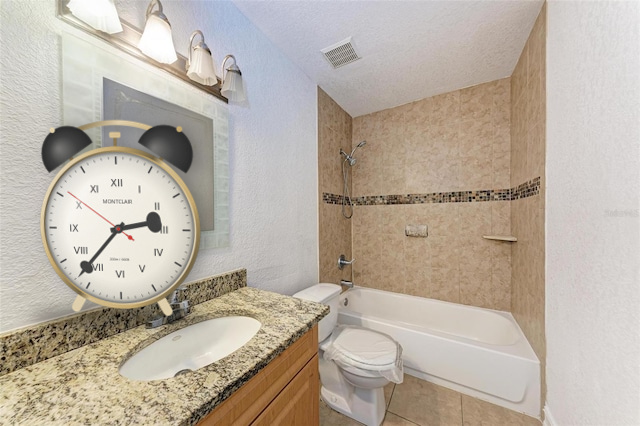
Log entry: {"hour": 2, "minute": 36, "second": 51}
